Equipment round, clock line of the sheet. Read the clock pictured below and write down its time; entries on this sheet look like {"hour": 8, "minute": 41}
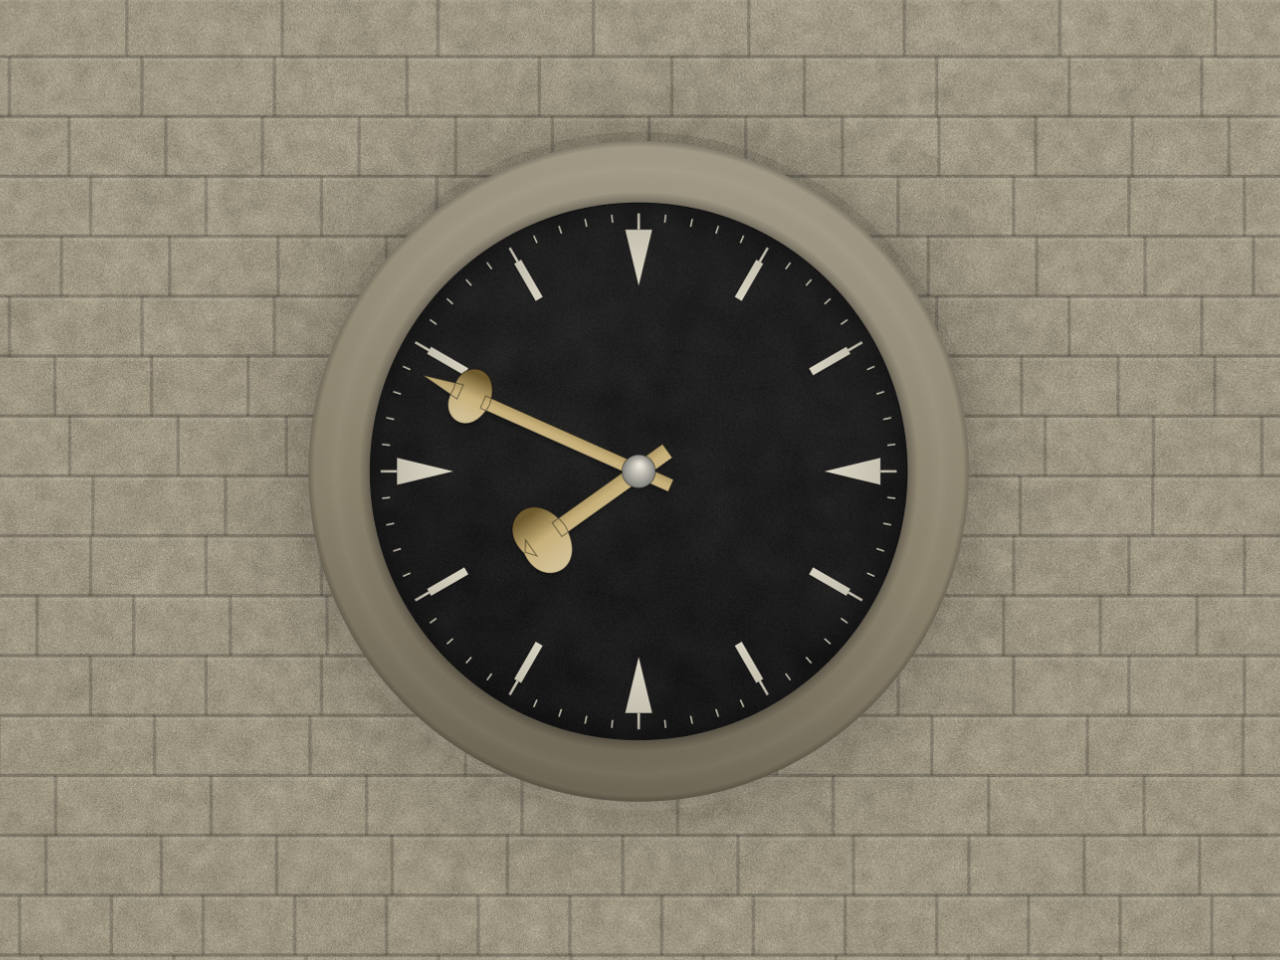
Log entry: {"hour": 7, "minute": 49}
